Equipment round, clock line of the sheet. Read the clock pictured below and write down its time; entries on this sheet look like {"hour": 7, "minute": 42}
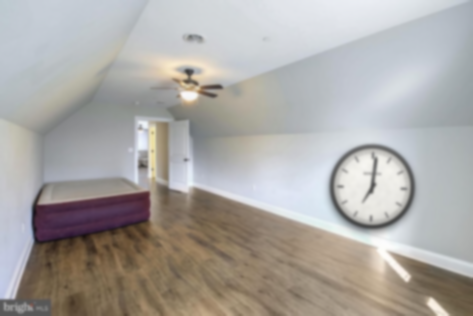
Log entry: {"hour": 7, "minute": 1}
